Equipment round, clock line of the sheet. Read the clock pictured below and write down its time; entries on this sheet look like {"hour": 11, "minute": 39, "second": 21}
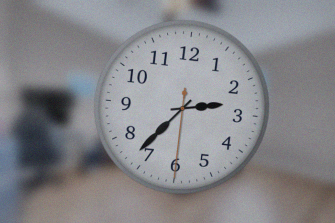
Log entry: {"hour": 2, "minute": 36, "second": 30}
